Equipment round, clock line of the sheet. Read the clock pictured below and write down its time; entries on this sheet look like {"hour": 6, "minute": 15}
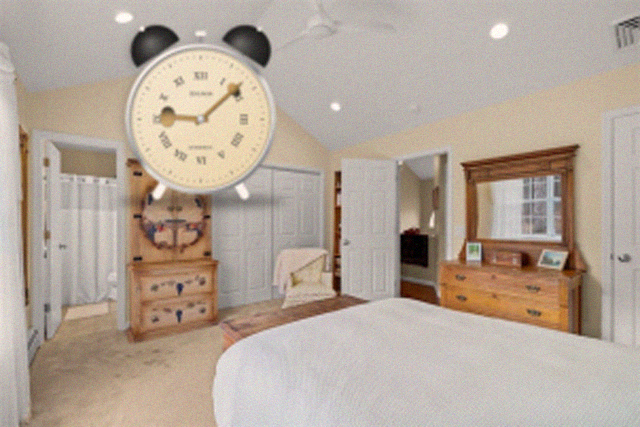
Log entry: {"hour": 9, "minute": 8}
